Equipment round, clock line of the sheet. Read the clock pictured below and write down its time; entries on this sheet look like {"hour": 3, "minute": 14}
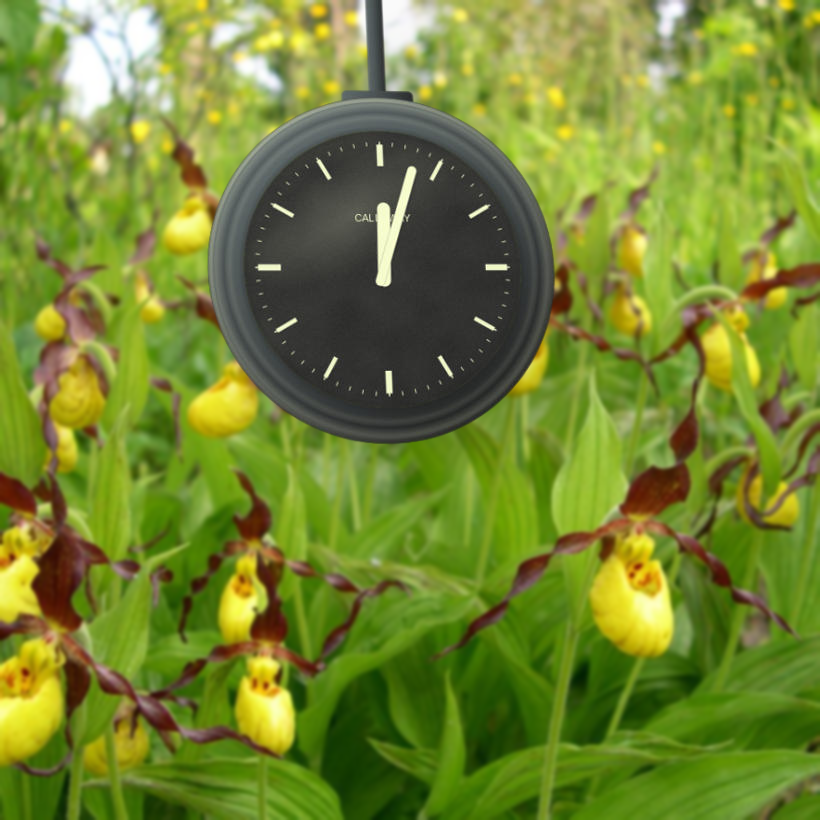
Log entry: {"hour": 12, "minute": 3}
